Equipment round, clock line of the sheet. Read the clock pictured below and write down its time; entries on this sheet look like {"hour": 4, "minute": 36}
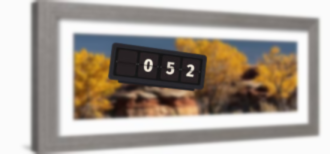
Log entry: {"hour": 0, "minute": 52}
